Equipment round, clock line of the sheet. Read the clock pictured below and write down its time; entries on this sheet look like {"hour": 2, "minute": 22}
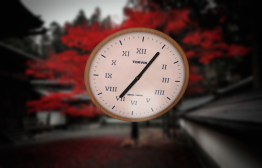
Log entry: {"hour": 7, "minute": 5}
